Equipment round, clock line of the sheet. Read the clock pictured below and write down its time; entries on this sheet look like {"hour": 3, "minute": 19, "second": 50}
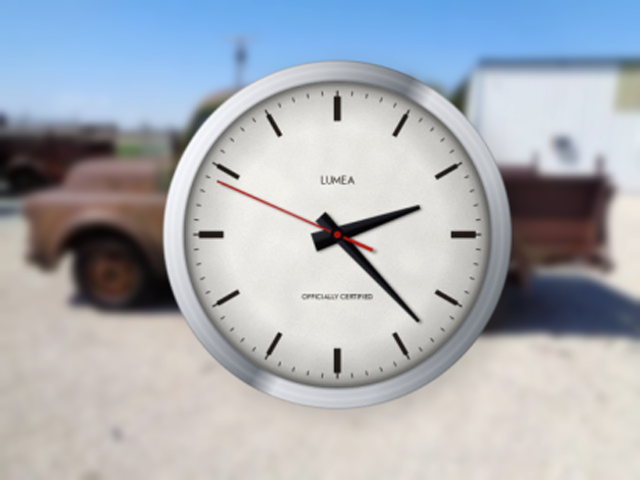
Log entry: {"hour": 2, "minute": 22, "second": 49}
